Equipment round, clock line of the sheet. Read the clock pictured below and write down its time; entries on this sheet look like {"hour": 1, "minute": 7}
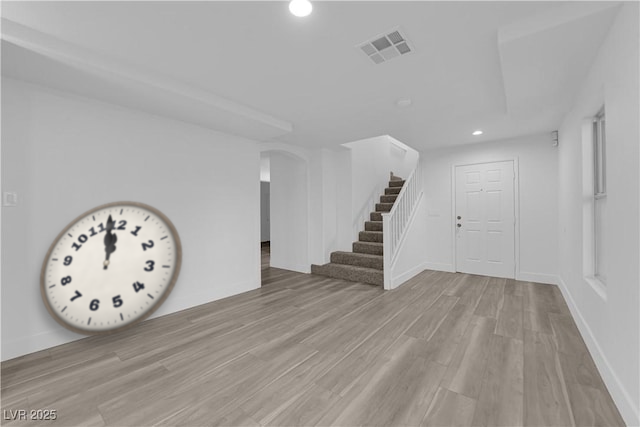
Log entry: {"hour": 11, "minute": 58}
